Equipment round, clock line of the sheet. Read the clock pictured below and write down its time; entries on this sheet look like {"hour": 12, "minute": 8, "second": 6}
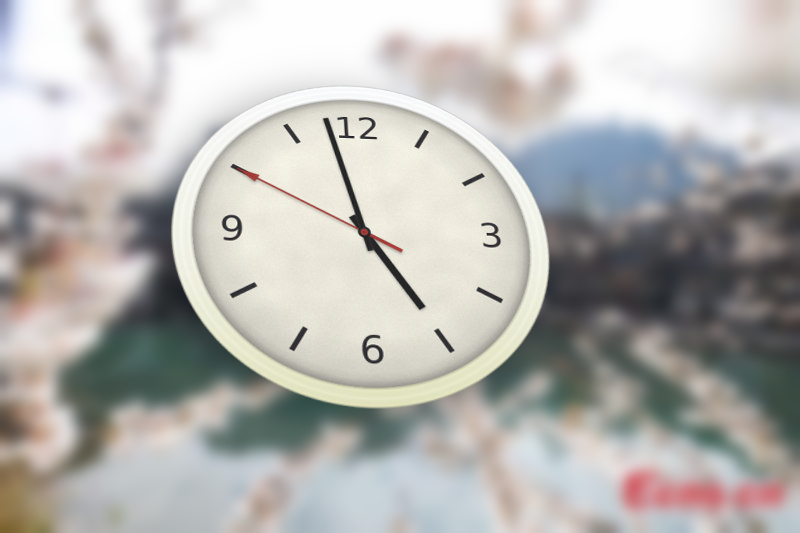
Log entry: {"hour": 4, "minute": 57, "second": 50}
